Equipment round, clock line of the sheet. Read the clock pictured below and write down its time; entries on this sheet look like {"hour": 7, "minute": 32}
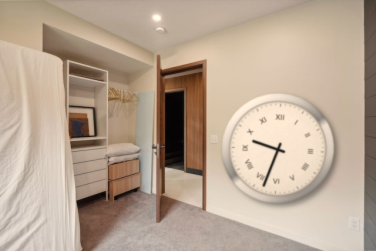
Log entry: {"hour": 9, "minute": 33}
